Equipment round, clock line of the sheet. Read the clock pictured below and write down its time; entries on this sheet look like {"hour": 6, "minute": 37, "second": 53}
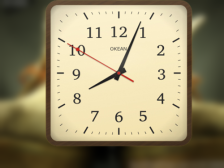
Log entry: {"hour": 8, "minute": 3, "second": 50}
